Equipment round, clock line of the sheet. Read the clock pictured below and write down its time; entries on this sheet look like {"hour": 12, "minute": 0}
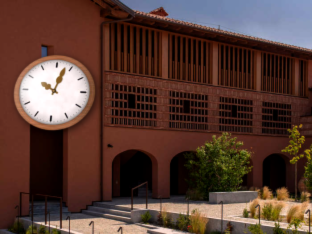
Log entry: {"hour": 10, "minute": 3}
